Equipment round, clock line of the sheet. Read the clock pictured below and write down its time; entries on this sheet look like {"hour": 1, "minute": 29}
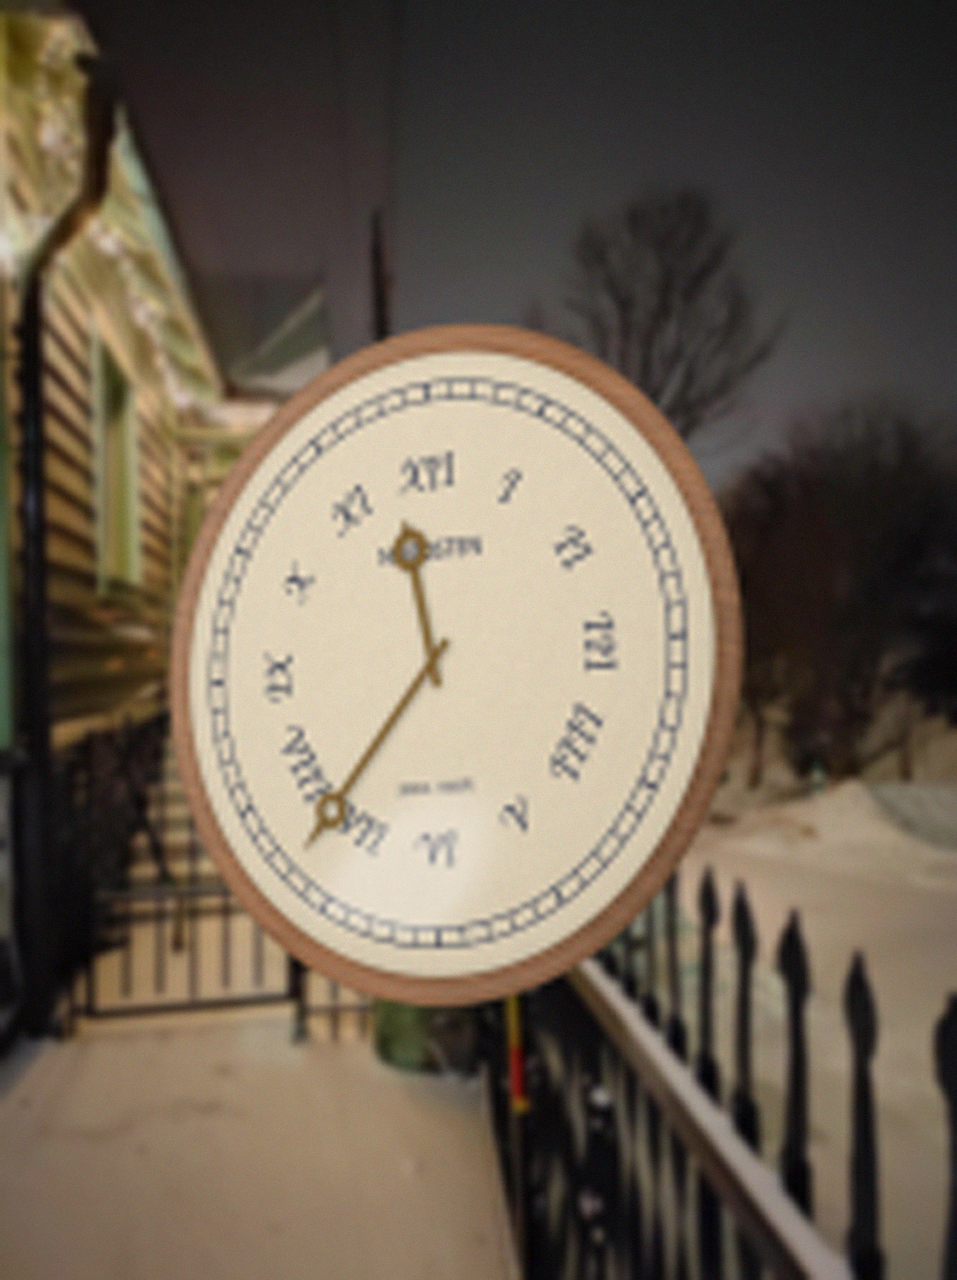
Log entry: {"hour": 11, "minute": 37}
